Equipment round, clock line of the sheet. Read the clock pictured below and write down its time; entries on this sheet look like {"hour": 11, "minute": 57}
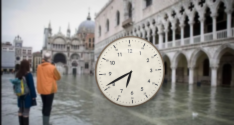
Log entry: {"hour": 6, "minute": 41}
